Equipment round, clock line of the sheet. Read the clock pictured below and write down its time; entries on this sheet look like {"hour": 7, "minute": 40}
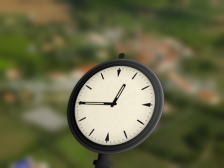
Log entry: {"hour": 12, "minute": 45}
